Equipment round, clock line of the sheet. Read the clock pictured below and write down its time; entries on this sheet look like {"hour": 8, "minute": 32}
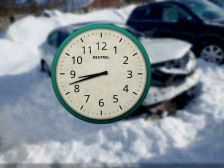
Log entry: {"hour": 8, "minute": 42}
